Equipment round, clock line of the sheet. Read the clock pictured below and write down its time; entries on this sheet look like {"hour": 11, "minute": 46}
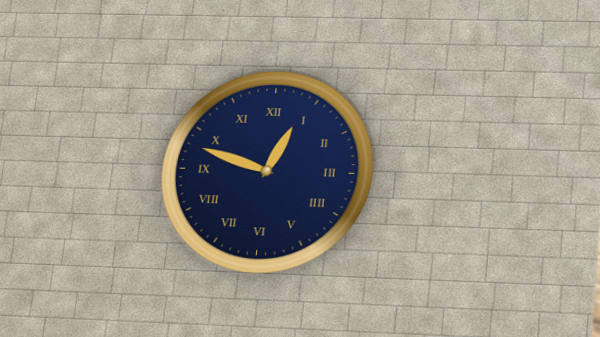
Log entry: {"hour": 12, "minute": 48}
